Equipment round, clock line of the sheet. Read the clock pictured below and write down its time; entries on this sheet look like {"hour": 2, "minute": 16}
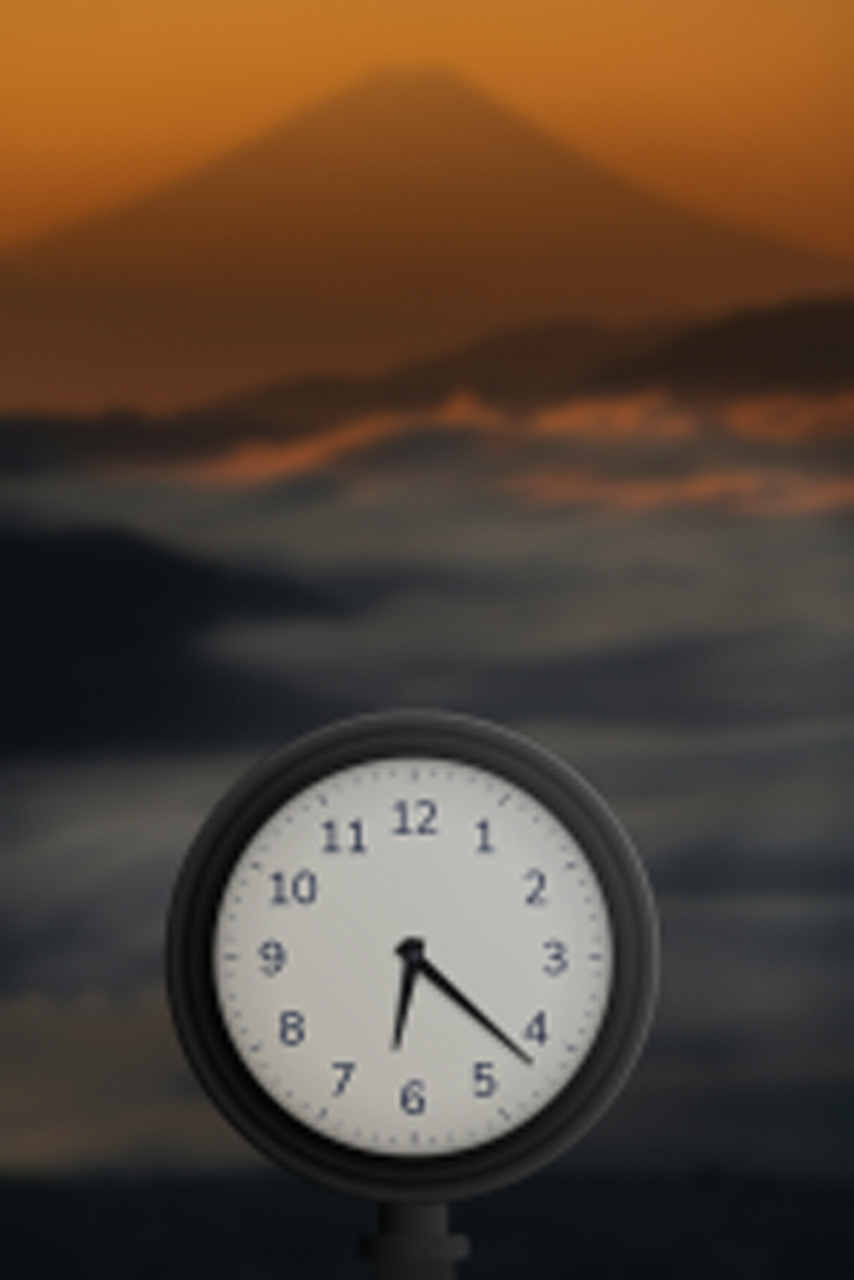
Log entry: {"hour": 6, "minute": 22}
